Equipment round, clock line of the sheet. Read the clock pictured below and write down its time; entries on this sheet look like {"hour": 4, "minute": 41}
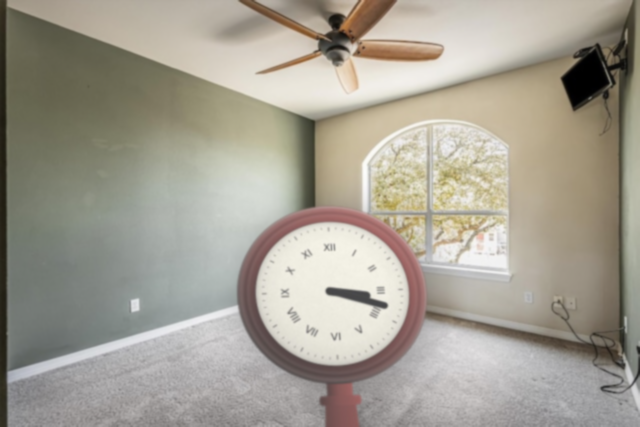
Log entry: {"hour": 3, "minute": 18}
